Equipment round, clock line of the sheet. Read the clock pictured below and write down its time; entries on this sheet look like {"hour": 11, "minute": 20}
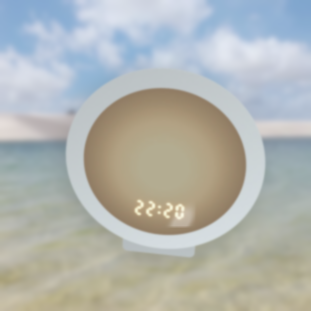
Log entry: {"hour": 22, "minute": 20}
